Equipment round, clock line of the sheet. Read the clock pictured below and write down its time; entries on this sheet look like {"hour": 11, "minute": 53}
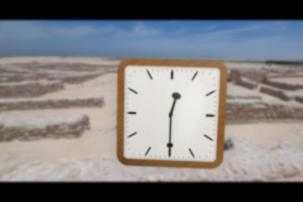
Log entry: {"hour": 12, "minute": 30}
